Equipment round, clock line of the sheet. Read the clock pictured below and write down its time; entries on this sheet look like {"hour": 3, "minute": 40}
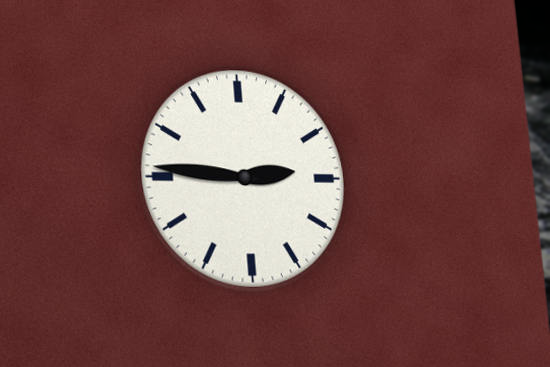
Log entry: {"hour": 2, "minute": 46}
